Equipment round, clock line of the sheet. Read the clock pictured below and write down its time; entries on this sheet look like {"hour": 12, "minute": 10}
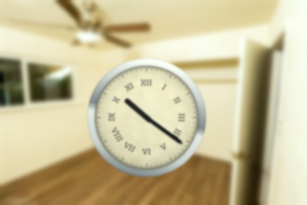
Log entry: {"hour": 10, "minute": 21}
